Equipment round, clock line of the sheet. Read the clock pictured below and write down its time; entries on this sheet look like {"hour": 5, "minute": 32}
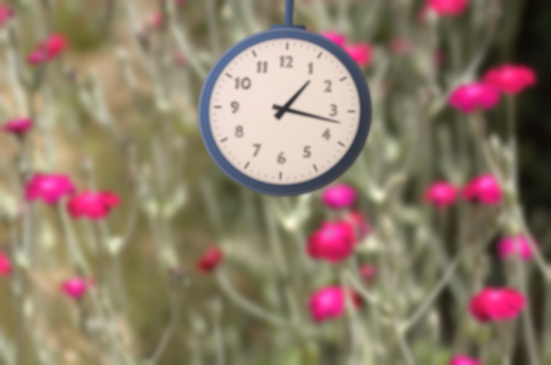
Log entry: {"hour": 1, "minute": 17}
